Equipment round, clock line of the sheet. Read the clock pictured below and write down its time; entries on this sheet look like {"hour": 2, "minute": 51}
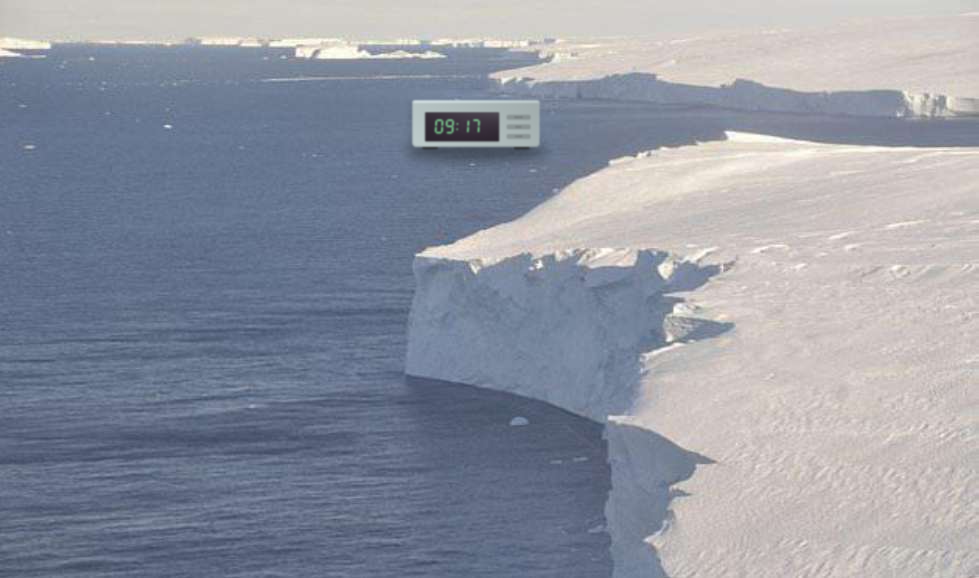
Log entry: {"hour": 9, "minute": 17}
